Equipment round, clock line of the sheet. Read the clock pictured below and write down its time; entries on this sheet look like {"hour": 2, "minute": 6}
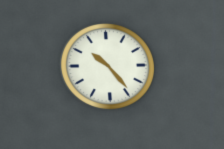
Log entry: {"hour": 10, "minute": 24}
